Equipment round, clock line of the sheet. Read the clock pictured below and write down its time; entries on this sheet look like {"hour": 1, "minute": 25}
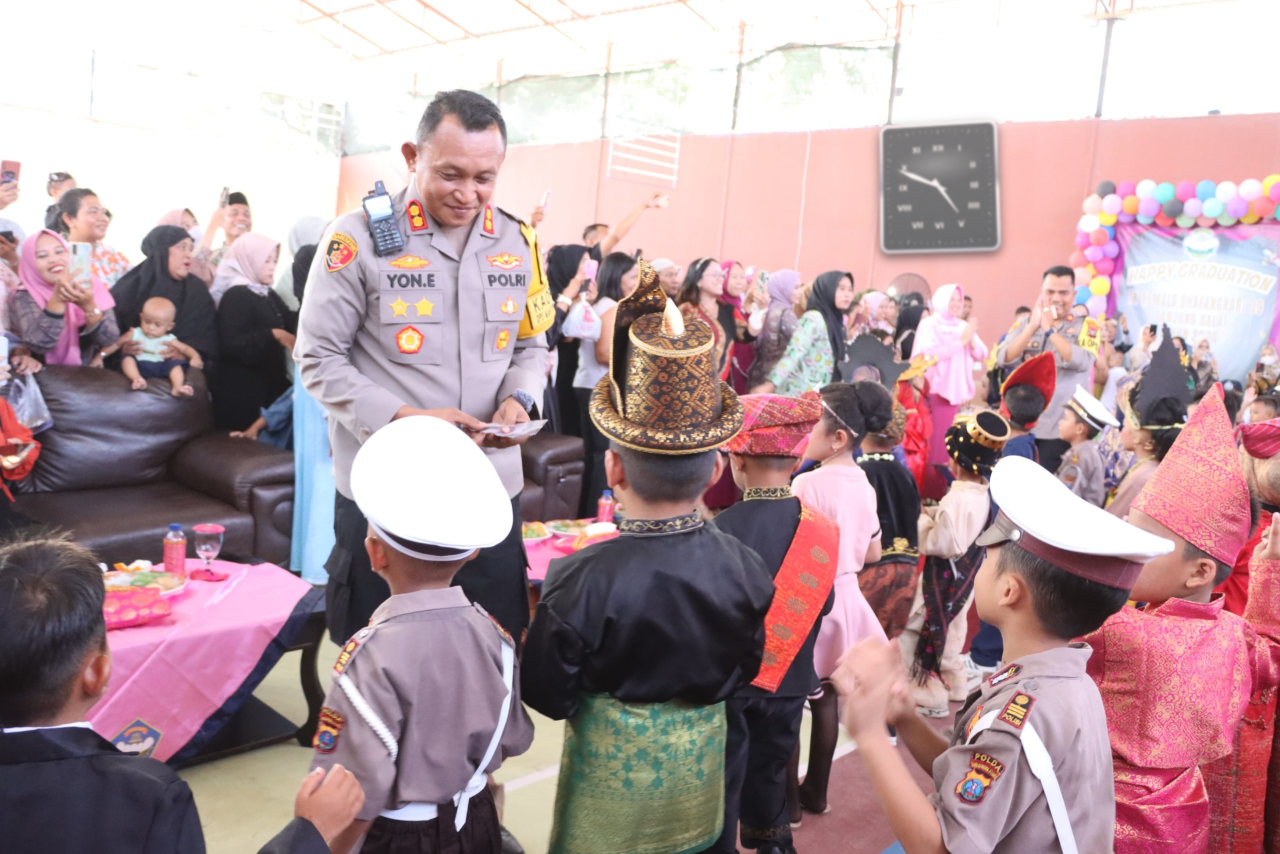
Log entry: {"hour": 4, "minute": 49}
